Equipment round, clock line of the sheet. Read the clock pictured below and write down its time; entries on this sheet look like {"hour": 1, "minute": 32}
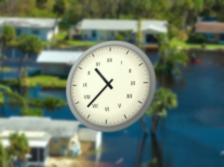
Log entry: {"hour": 10, "minute": 37}
